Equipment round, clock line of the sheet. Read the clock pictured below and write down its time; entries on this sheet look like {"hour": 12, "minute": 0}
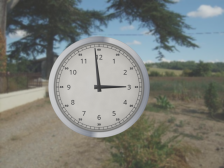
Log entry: {"hour": 2, "minute": 59}
